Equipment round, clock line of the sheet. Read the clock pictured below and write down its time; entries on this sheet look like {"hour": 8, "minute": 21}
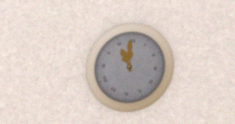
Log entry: {"hour": 10, "minute": 59}
